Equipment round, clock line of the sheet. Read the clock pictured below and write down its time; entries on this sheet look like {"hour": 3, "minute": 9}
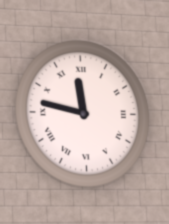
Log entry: {"hour": 11, "minute": 47}
